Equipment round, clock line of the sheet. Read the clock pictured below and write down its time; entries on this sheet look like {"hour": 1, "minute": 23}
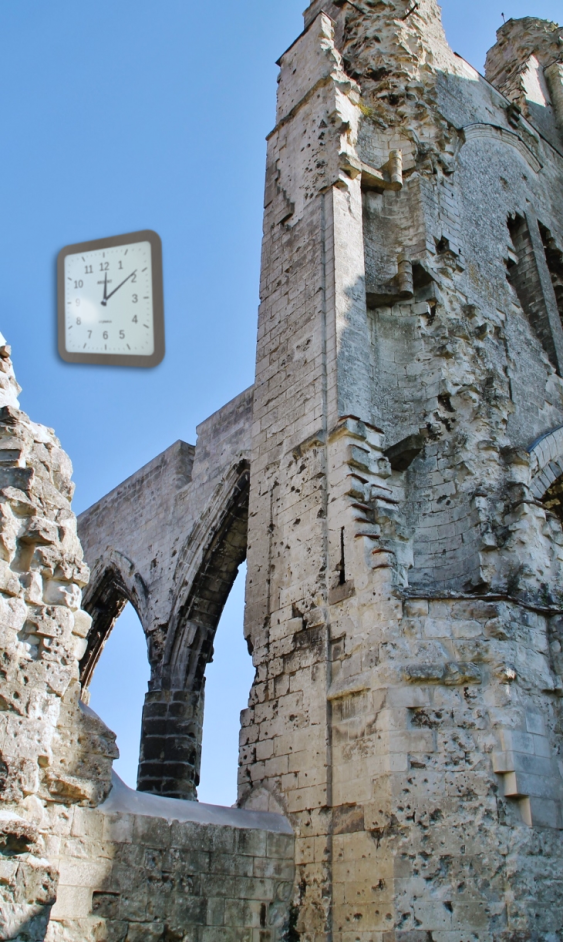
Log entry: {"hour": 12, "minute": 9}
